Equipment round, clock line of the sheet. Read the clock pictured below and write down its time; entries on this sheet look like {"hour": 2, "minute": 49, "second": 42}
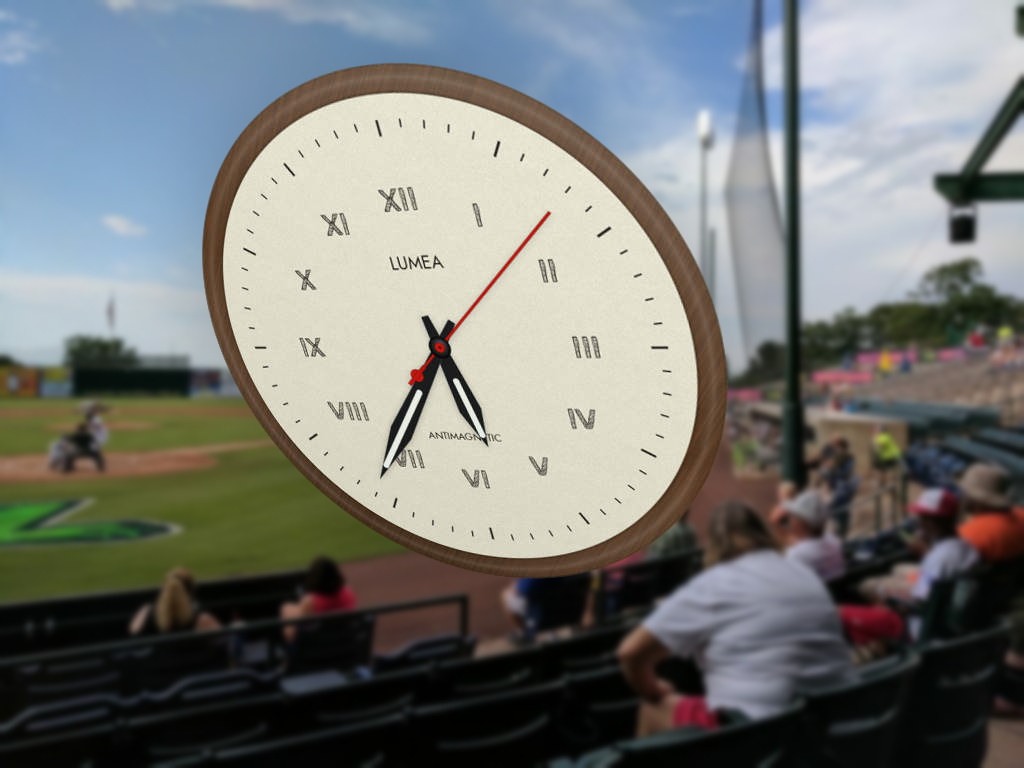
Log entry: {"hour": 5, "minute": 36, "second": 8}
